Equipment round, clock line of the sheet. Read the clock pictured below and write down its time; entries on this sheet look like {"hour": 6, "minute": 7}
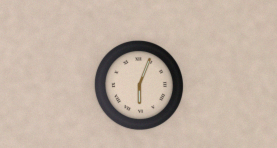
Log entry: {"hour": 6, "minute": 4}
